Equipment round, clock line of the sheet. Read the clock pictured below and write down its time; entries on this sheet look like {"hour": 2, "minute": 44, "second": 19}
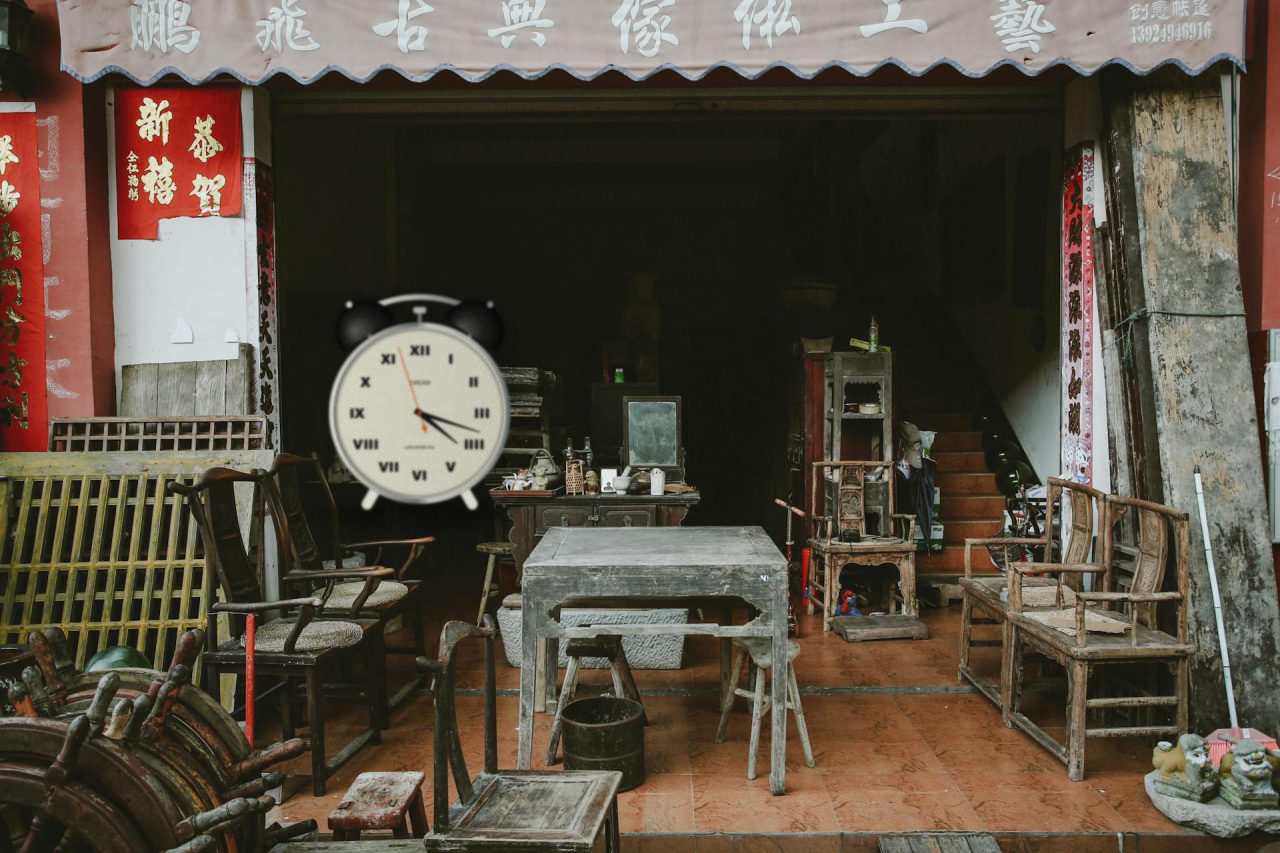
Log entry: {"hour": 4, "minute": 17, "second": 57}
